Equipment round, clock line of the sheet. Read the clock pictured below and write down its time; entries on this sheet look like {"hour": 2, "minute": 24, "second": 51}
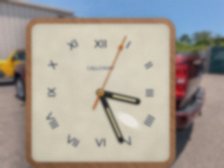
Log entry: {"hour": 3, "minute": 26, "second": 4}
